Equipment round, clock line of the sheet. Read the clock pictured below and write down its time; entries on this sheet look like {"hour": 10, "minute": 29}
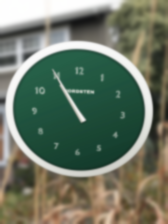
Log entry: {"hour": 10, "minute": 55}
